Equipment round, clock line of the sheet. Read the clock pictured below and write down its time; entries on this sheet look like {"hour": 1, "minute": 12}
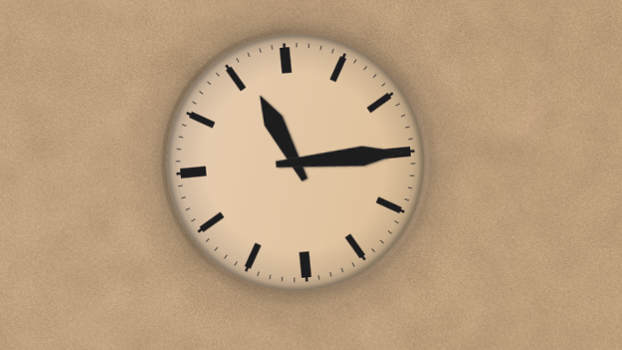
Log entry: {"hour": 11, "minute": 15}
